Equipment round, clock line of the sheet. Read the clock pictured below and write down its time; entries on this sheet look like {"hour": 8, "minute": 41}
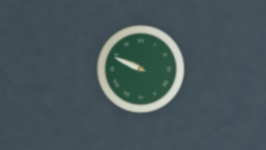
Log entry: {"hour": 9, "minute": 49}
